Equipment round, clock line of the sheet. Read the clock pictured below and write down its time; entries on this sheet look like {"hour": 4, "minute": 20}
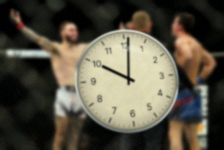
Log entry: {"hour": 10, "minute": 1}
